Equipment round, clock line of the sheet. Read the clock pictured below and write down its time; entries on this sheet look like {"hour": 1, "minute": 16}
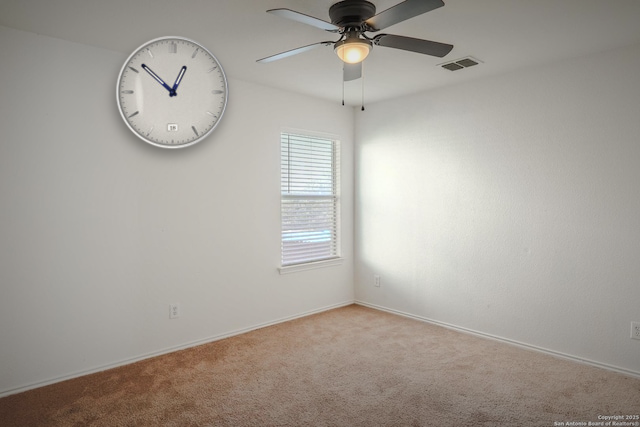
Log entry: {"hour": 12, "minute": 52}
